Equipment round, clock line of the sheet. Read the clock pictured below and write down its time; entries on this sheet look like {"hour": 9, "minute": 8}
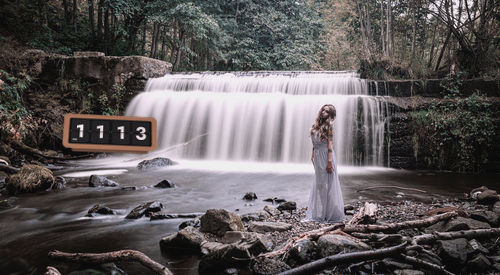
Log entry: {"hour": 11, "minute": 13}
